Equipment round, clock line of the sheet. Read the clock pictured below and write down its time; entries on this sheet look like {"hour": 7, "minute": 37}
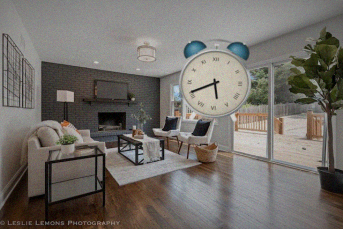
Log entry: {"hour": 5, "minute": 41}
